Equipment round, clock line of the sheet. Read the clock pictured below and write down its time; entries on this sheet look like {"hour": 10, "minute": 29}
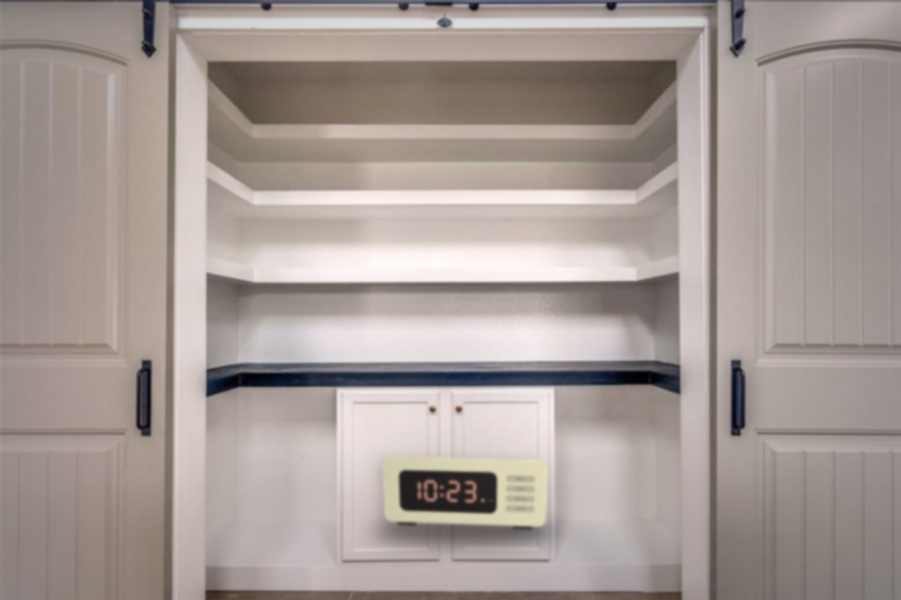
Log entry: {"hour": 10, "minute": 23}
